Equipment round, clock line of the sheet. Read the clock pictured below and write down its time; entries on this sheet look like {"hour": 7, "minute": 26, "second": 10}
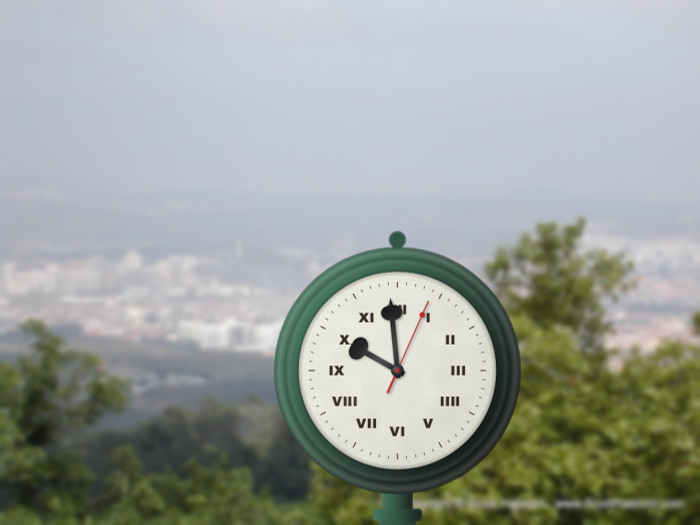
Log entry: {"hour": 9, "minute": 59, "second": 4}
